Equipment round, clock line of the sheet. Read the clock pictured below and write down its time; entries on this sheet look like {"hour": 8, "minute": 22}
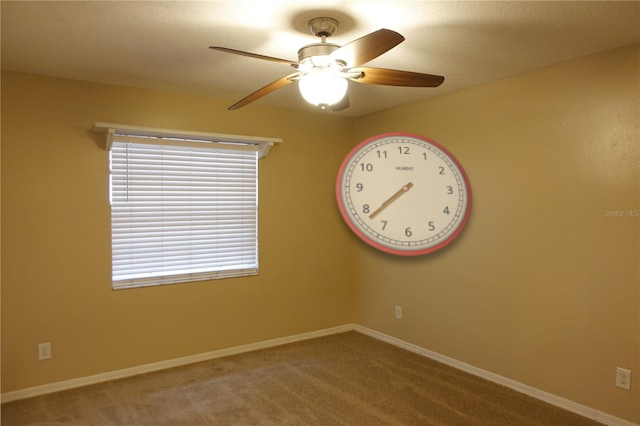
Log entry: {"hour": 7, "minute": 38}
